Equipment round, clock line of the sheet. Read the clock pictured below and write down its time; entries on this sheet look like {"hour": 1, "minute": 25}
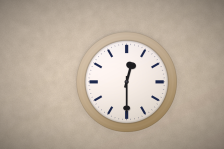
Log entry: {"hour": 12, "minute": 30}
